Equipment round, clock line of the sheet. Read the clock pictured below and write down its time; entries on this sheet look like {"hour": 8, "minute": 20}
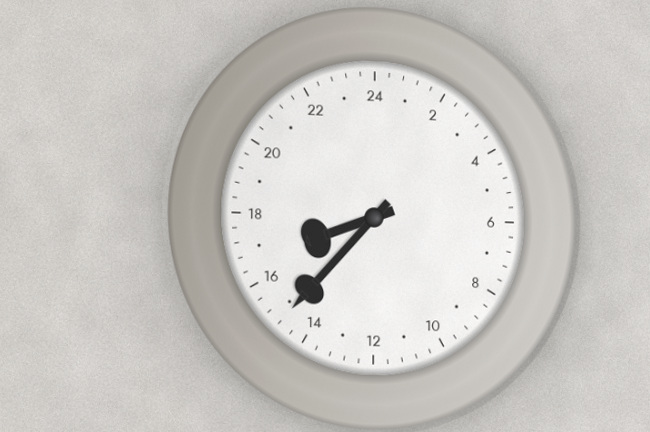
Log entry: {"hour": 16, "minute": 37}
